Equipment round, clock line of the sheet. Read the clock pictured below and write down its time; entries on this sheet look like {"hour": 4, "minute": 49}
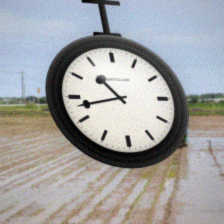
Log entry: {"hour": 10, "minute": 43}
